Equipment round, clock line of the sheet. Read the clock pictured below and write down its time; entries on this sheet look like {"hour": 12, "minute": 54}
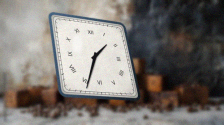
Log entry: {"hour": 1, "minute": 34}
